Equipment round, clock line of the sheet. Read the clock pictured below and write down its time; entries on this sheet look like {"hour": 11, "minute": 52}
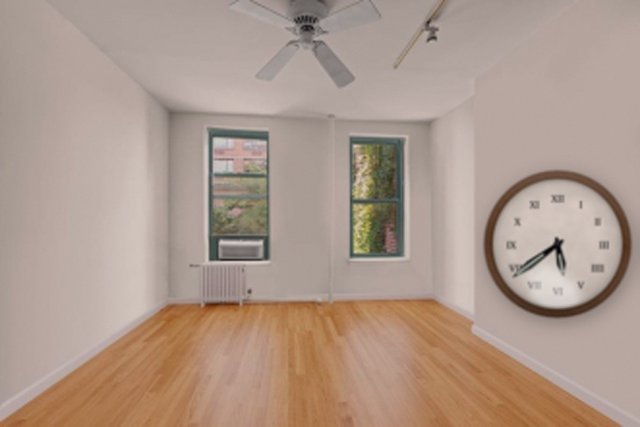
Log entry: {"hour": 5, "minute": 39}
